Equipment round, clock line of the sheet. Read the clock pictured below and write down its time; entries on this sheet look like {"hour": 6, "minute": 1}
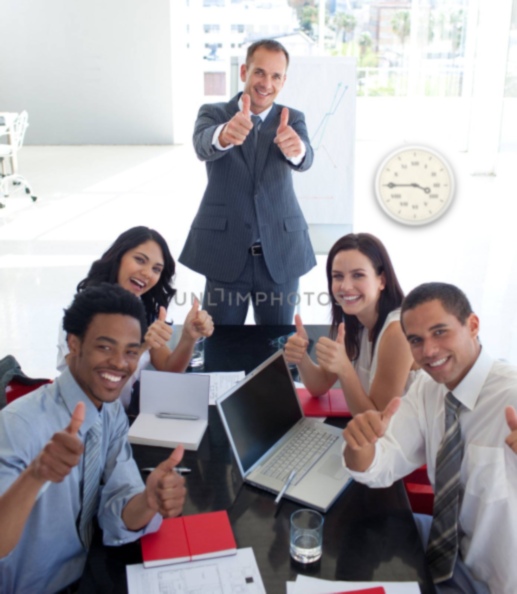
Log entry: {"hour": 3, "minute": 45}
